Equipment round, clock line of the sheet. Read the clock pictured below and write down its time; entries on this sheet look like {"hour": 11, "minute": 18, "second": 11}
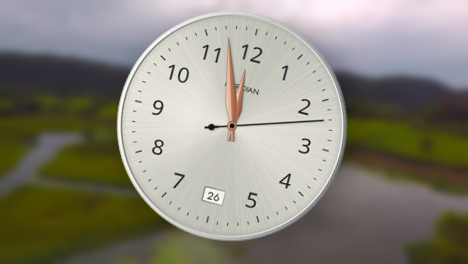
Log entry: {"hour": 11, "minute": 57, "second": 12}
